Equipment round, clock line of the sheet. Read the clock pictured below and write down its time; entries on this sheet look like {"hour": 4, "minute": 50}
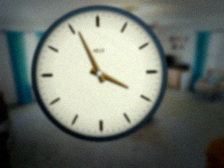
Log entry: {"hour": 3, "minute": 56}
